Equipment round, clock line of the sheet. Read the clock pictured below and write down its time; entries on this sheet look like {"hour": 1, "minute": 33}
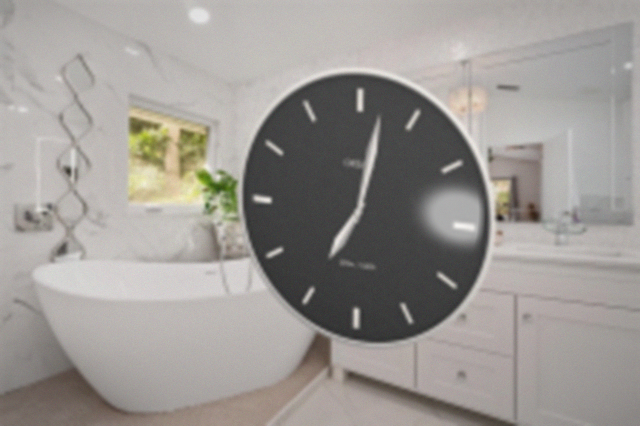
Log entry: {"hour": 7, "minute": 2}
